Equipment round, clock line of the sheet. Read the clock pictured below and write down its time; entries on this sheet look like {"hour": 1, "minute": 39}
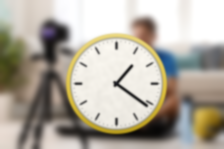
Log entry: {"hour": 1, "minute": 21}
